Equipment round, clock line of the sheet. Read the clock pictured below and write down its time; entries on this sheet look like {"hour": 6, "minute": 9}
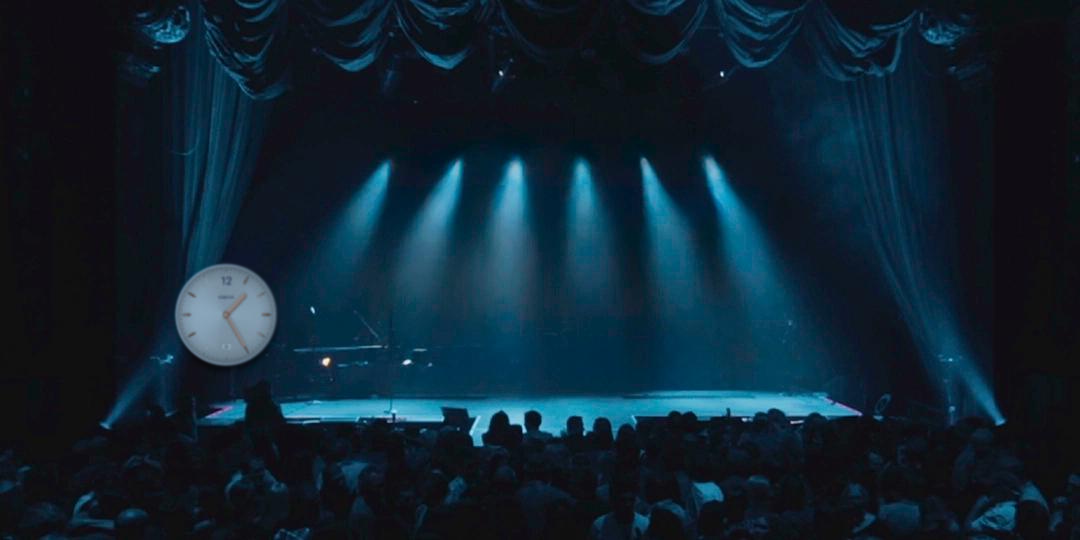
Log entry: {"hour": 1, "minute": 25}
